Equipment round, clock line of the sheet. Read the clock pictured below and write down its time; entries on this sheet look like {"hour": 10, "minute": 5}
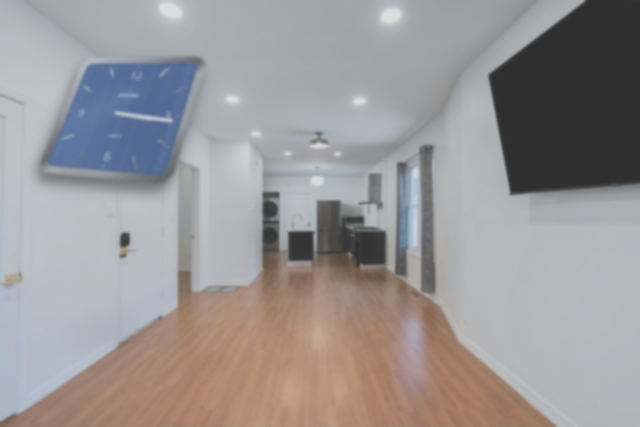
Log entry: {"hour": 3, "minute": 16}
